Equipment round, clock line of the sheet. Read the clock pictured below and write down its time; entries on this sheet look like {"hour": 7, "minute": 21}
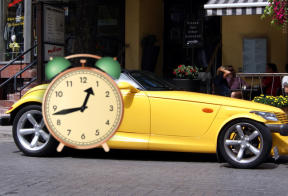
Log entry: {"hour": 12, "minute": 43}
